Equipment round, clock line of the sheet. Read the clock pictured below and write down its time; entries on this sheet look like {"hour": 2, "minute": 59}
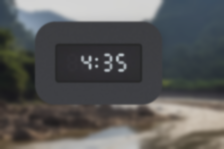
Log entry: {"hour": 4, "minute": 35}
